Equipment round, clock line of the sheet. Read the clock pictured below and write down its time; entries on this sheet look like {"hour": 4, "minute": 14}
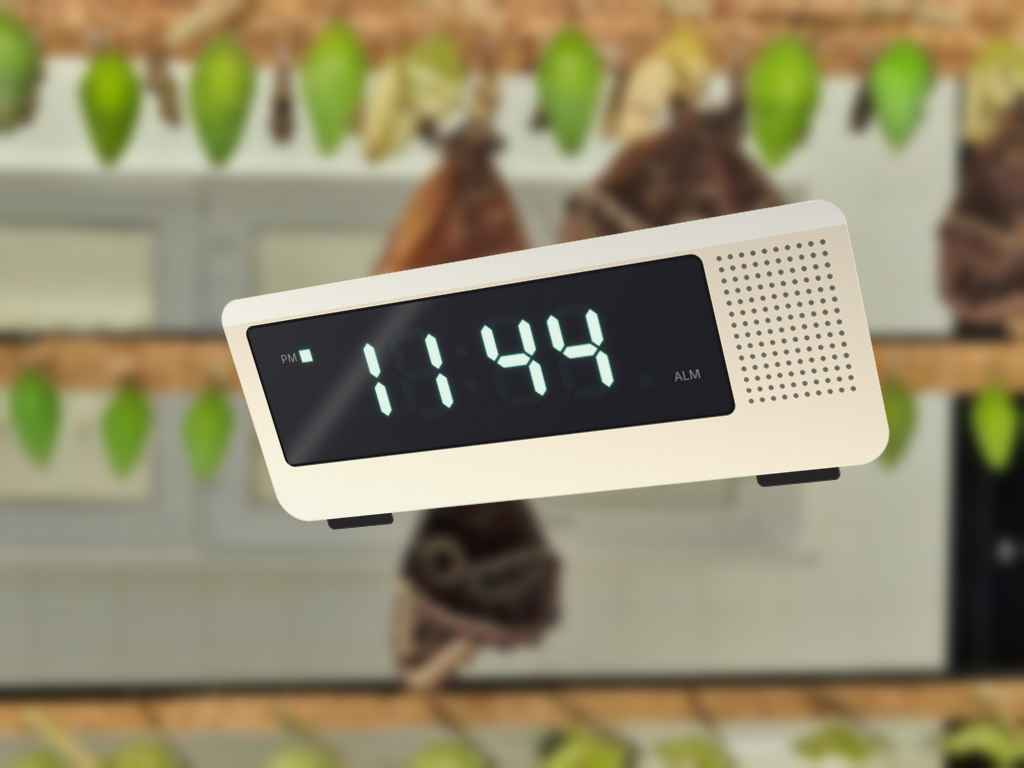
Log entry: {"hour": 11, "minute": 44}
